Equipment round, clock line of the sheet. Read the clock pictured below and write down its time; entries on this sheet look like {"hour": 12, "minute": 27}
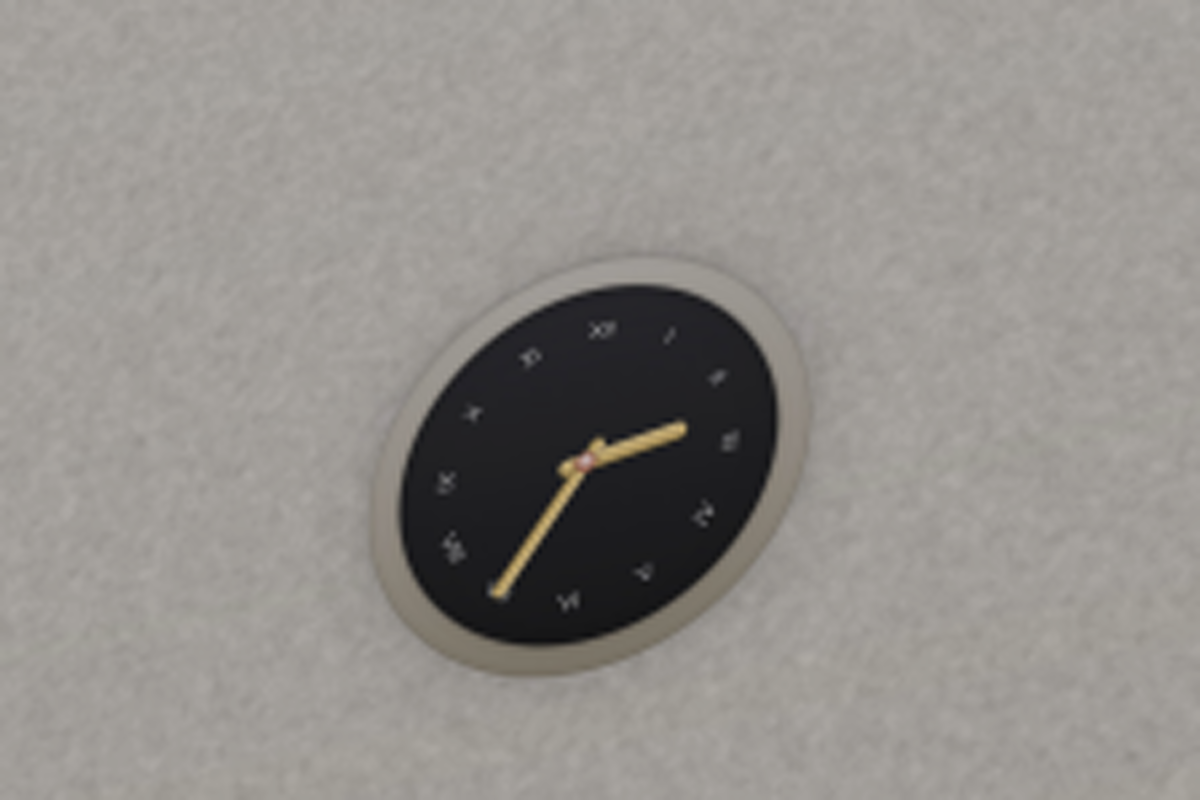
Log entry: {"hour": 2, "minute": 35}
